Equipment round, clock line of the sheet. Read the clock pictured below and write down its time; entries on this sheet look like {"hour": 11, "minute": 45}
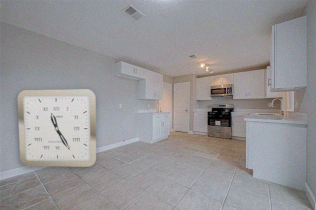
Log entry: {"hour": 11, "minute": 25}
